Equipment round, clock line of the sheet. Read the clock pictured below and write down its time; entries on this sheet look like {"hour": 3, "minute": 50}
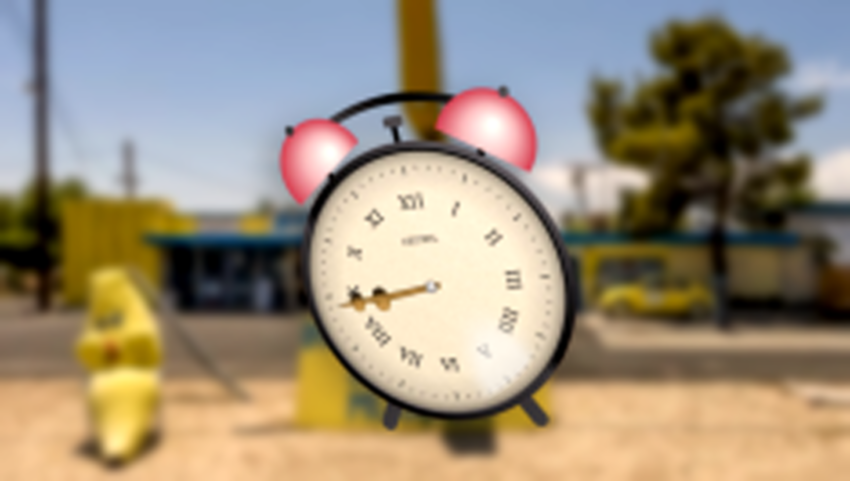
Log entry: {"hour": 8, "minute": 44}
